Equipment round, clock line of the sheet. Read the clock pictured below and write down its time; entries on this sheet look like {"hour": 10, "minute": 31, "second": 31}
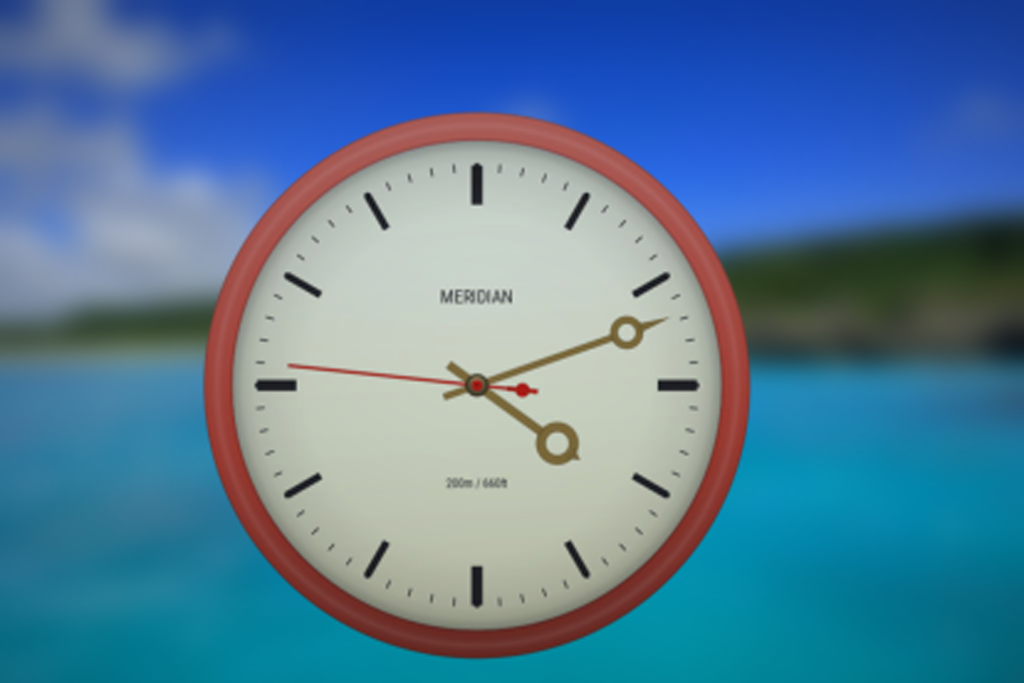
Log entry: {"hour": 4, "minute": 11, "second": 46}
